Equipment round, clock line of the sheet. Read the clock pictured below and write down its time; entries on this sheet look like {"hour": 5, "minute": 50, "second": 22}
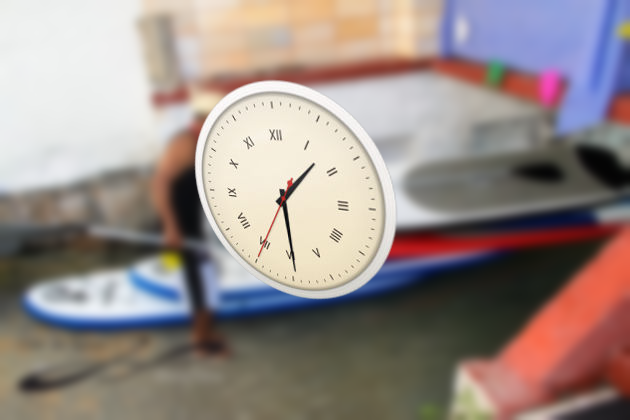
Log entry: {"hour": 1, "minute": 29, "second": 35}
